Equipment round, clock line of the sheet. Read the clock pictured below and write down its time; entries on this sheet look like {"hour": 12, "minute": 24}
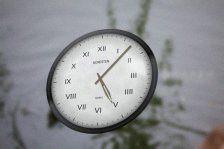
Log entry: {"hour": 5, "minute": 7}
